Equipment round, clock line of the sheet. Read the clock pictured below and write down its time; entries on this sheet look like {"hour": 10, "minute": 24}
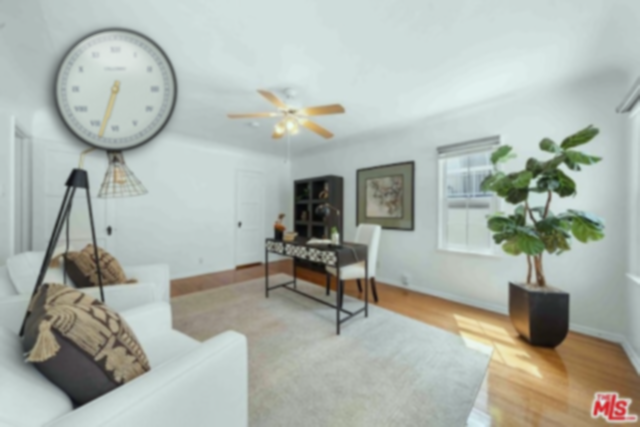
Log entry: {"hour": 6, "minute": 33}
